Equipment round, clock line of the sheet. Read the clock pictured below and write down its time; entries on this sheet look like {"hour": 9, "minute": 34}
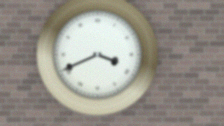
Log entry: {"hour": 3, "minute": 41}
